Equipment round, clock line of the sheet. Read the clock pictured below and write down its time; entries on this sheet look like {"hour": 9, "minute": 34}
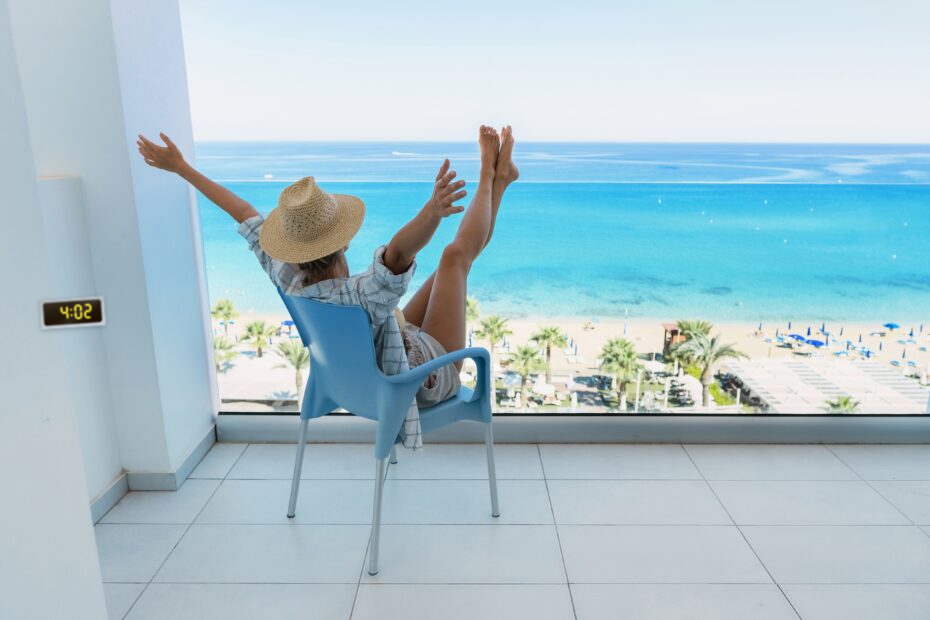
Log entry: {"hour": 4, "minute": 2}
